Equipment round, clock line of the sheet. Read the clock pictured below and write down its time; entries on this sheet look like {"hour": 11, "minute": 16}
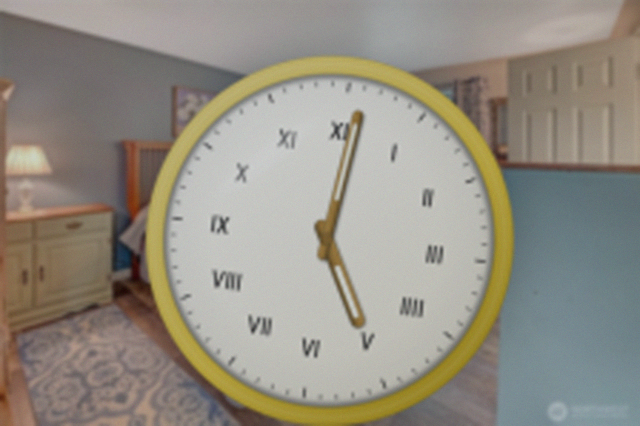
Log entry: {"hour": 5, "minute": 1}
